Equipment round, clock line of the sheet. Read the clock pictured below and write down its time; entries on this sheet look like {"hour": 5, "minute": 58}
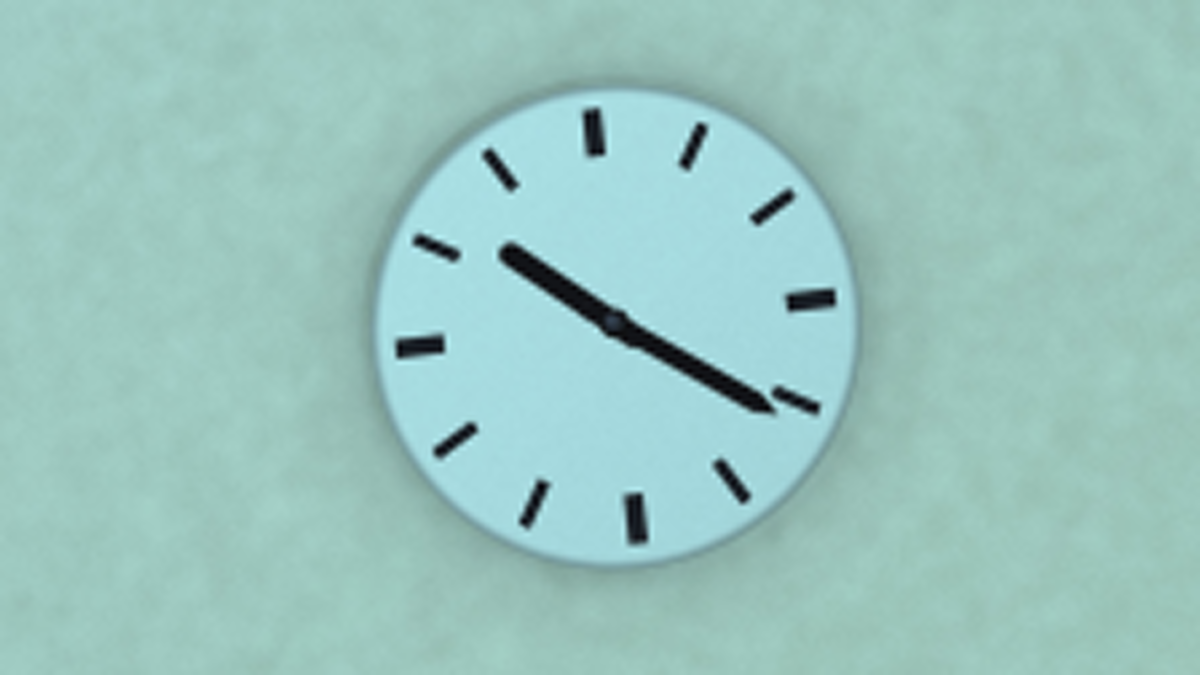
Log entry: {"hour": 10, "minute": 21}
